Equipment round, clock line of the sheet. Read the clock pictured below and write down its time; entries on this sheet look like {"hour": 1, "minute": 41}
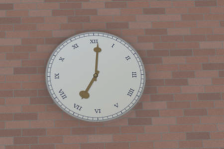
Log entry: {"hour": 7, "minute": 1}
